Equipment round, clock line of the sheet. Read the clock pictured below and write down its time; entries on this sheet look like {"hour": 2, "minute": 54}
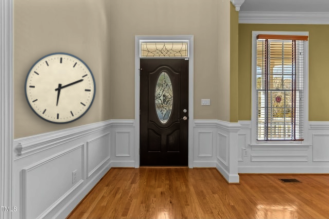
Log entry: {"hour": 6, "minute": 11}
